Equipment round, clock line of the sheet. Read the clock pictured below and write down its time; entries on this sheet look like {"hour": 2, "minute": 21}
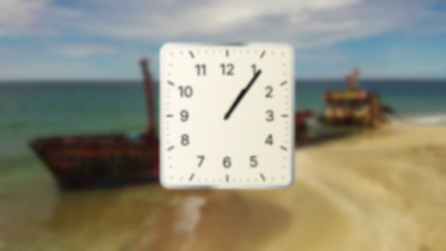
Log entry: {"hour": 1, "minute": 6}
